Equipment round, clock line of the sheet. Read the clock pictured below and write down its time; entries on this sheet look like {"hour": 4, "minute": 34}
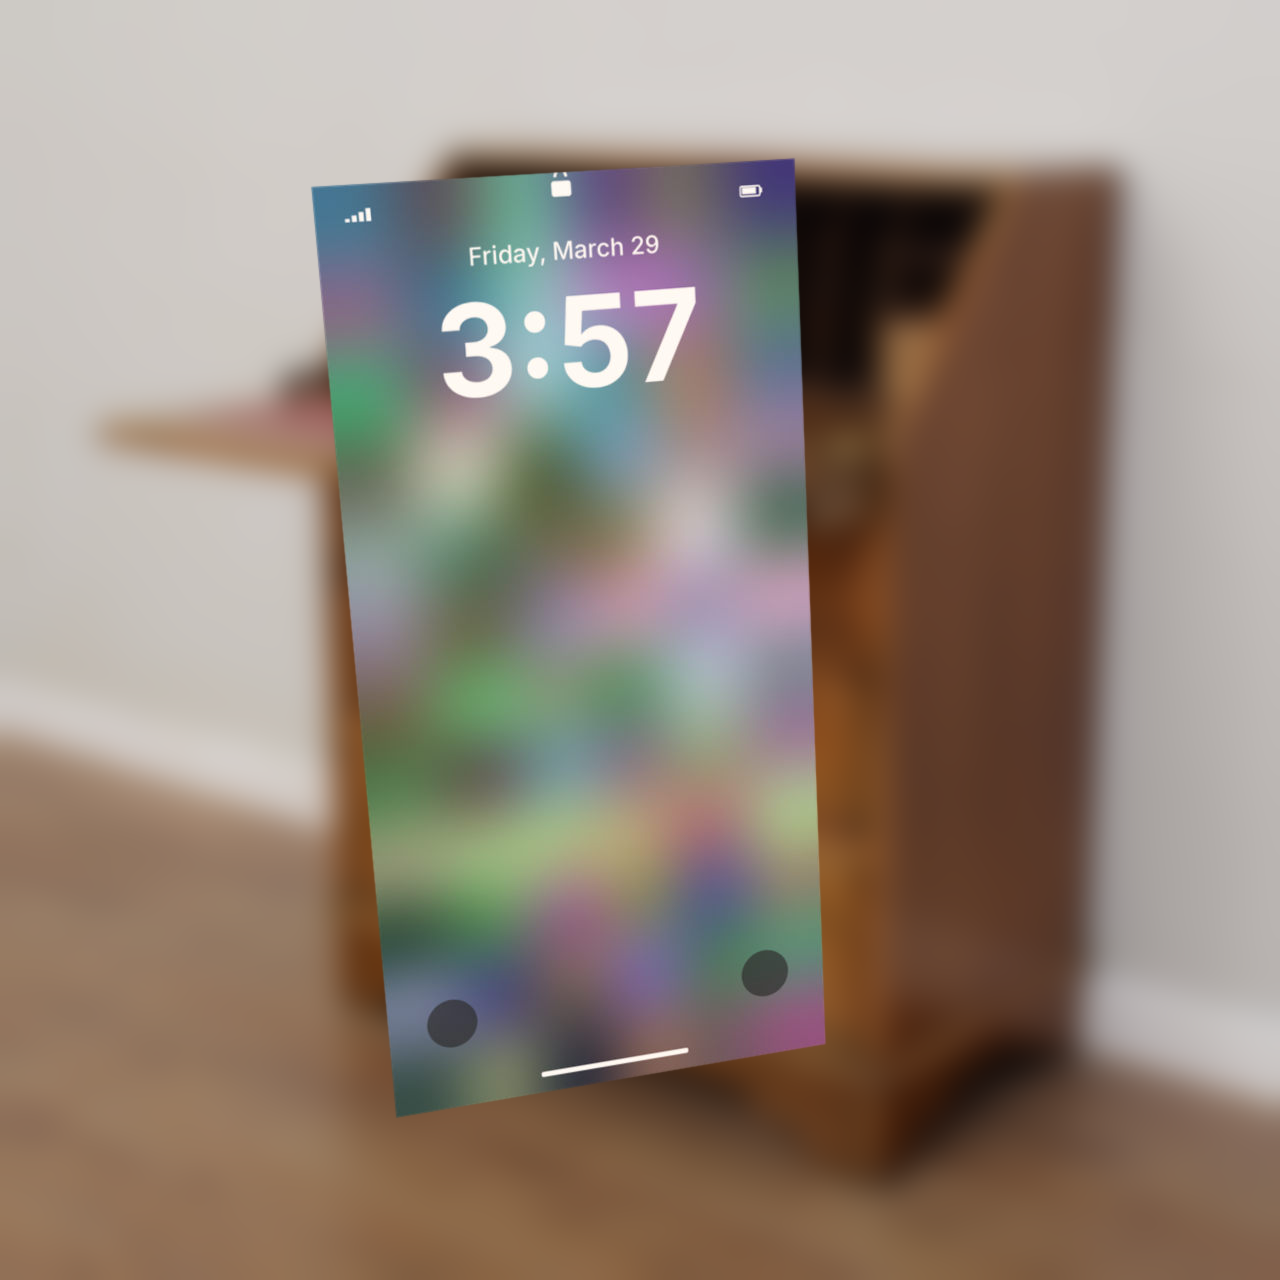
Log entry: {"hour": 3, "minute": 57}
